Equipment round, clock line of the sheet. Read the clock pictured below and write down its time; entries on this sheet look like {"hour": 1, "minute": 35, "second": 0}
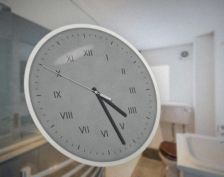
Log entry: {"hour": 4, "minute": 26, "second": 50}
